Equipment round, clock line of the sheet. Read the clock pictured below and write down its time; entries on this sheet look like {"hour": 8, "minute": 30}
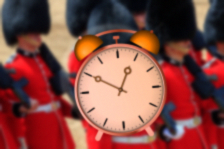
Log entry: {"hour": 12, "minute": 50}
